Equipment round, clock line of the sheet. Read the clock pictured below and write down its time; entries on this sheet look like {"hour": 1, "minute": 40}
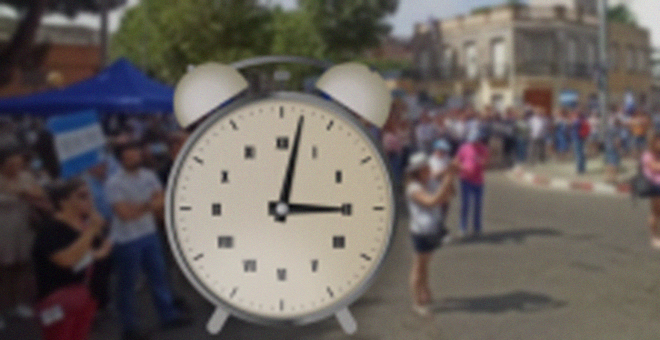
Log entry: {"hour": 3, "minute": 2}
